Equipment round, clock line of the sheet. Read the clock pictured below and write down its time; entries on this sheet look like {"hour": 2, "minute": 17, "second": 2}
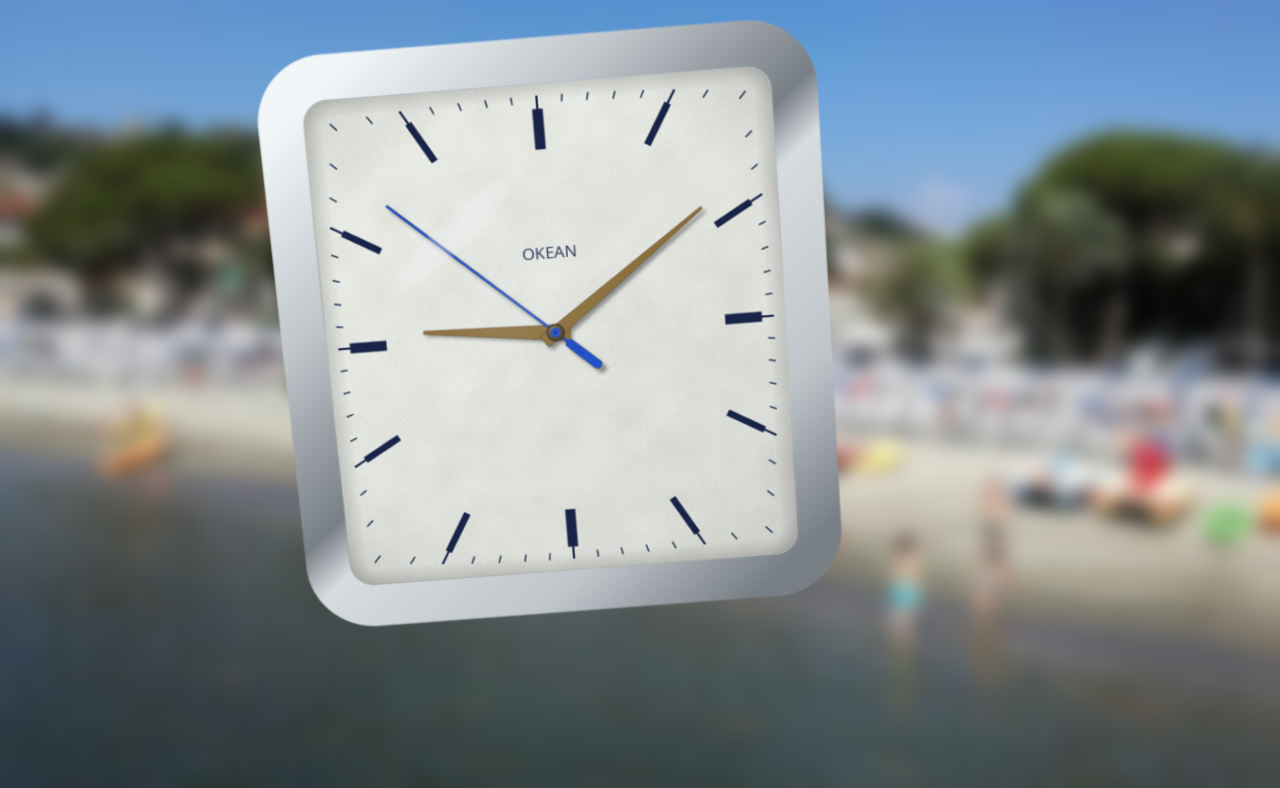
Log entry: {"hour": 9, "minute": 8, "second": 52}
